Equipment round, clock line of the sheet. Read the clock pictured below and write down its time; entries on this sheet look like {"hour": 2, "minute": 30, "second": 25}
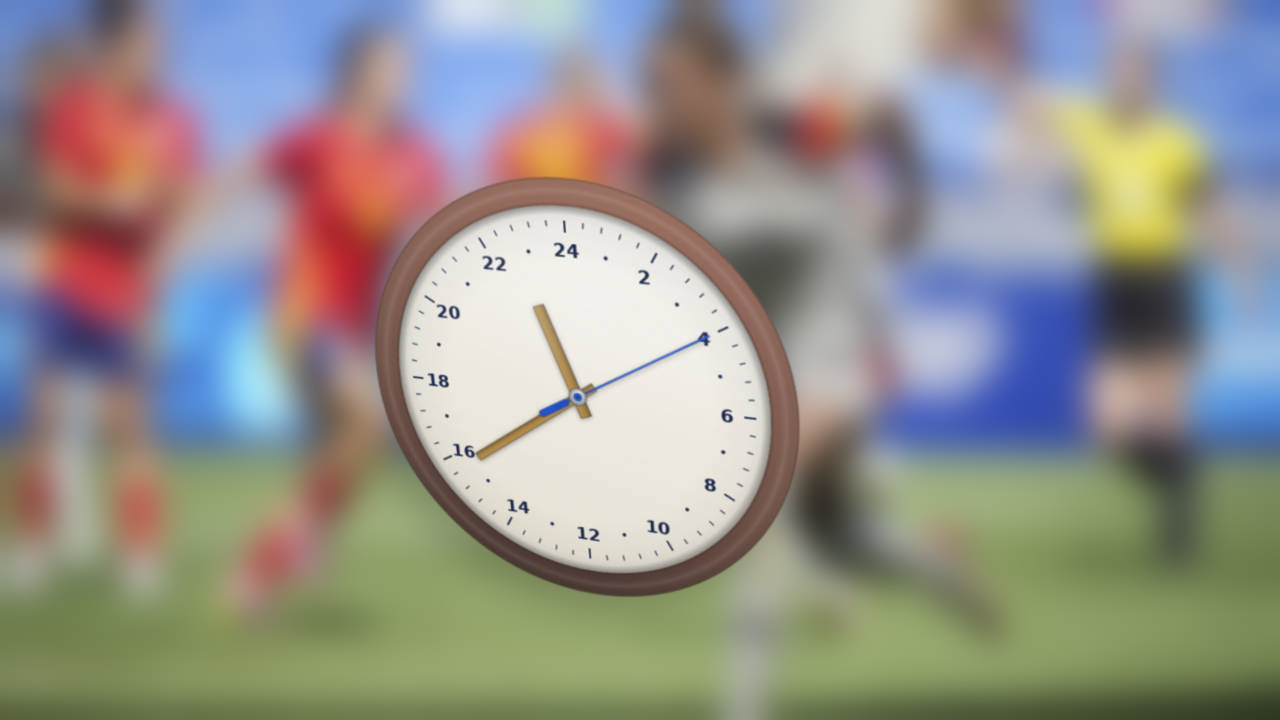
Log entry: {"hour": 22, "minute": 39, "second": 10}
